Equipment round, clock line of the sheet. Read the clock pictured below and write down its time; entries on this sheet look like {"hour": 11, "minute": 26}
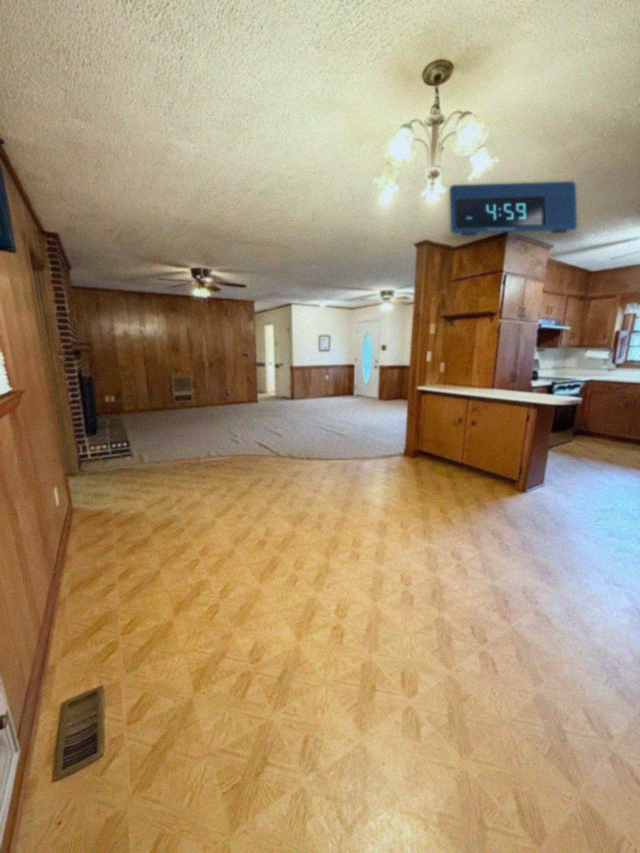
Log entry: {"hour": 4, "minute": 59}
